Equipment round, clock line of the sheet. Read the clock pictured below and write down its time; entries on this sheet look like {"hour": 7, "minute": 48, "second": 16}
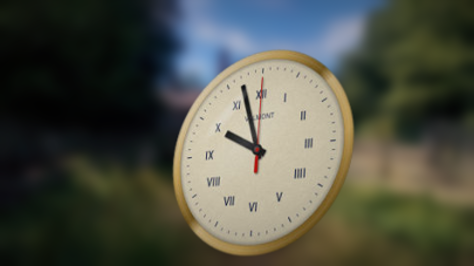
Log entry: {"hour": 9, "minute": 57, "second": 0}
